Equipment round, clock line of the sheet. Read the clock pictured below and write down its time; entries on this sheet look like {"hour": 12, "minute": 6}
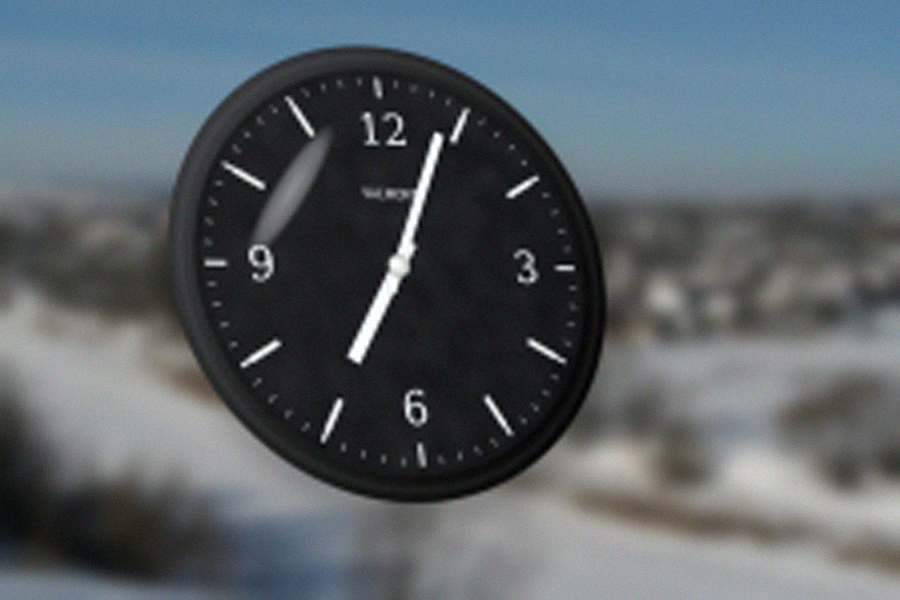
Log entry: {"hour": 7, "minute": 4}
